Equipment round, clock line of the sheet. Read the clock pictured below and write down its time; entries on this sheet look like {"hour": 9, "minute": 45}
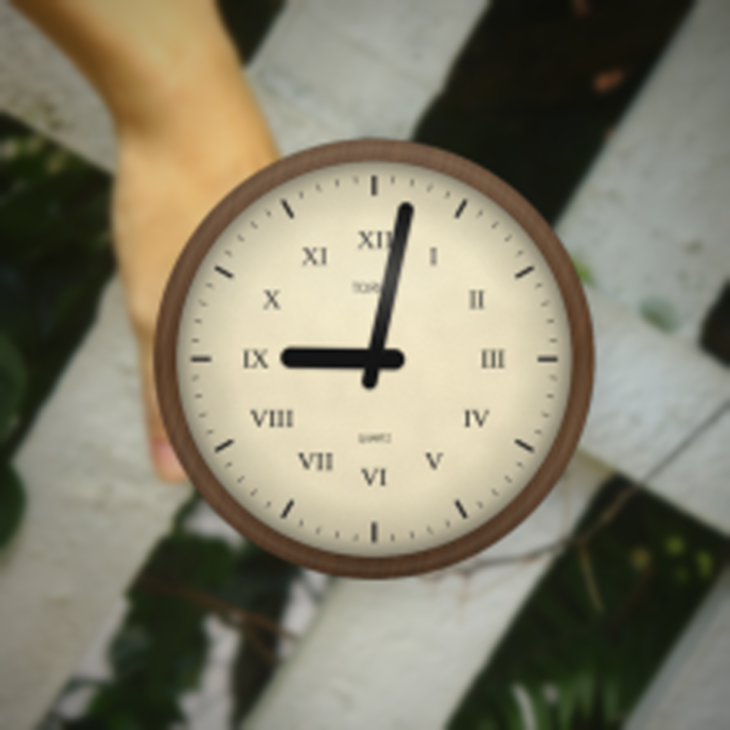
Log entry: {"hour": 9, "minute": 2}
